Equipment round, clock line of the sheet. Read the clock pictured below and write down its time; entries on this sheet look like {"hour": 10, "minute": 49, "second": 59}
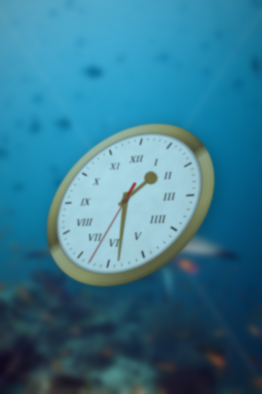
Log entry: {"hour": 1, "minute": 28, "second": 33}
